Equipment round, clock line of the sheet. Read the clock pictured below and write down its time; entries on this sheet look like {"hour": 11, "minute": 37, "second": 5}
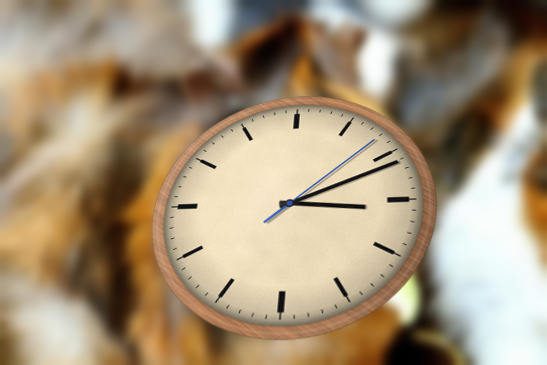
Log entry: {"hour": 3, "minute": 11, "second": 8}
